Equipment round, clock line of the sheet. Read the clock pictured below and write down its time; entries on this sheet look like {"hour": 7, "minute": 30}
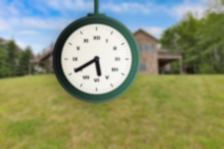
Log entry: {"hour": 5, "minute": 40}
